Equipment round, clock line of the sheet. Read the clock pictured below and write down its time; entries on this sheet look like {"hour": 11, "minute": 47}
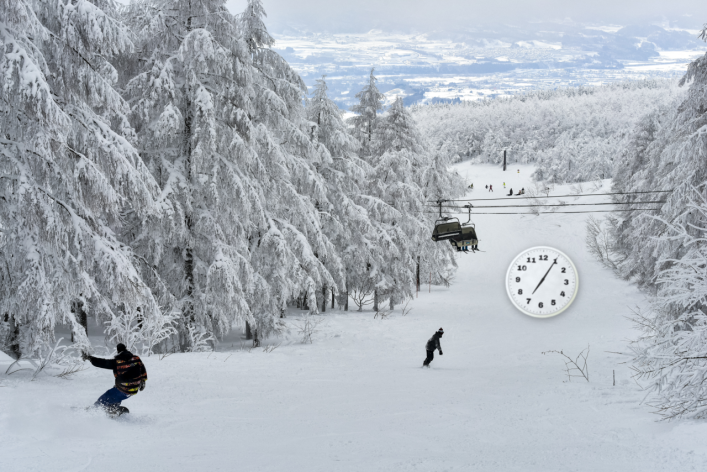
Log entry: {"hour": 7, "minute": 5}
